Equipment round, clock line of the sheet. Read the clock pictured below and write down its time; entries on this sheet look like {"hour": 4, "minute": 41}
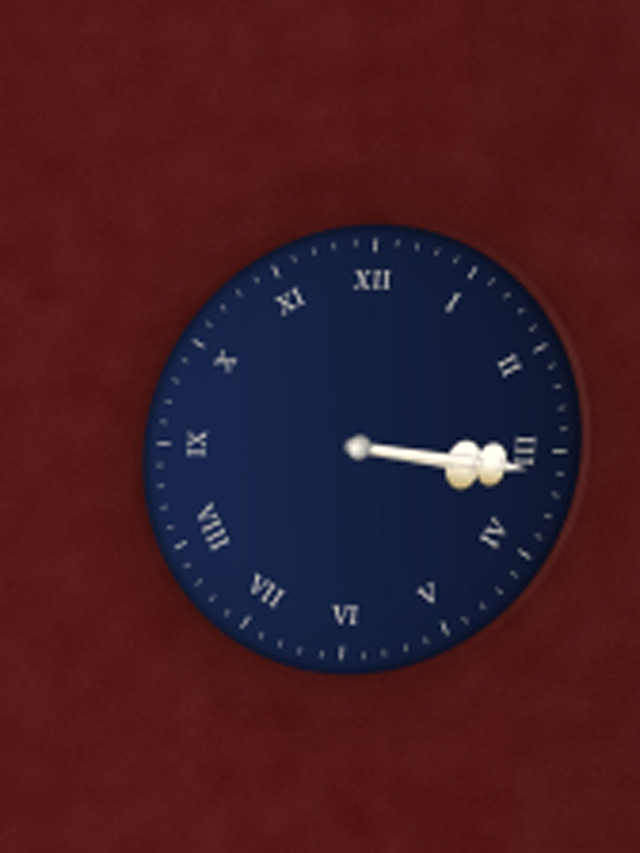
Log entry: {"hour": 3, "minute": 16}
